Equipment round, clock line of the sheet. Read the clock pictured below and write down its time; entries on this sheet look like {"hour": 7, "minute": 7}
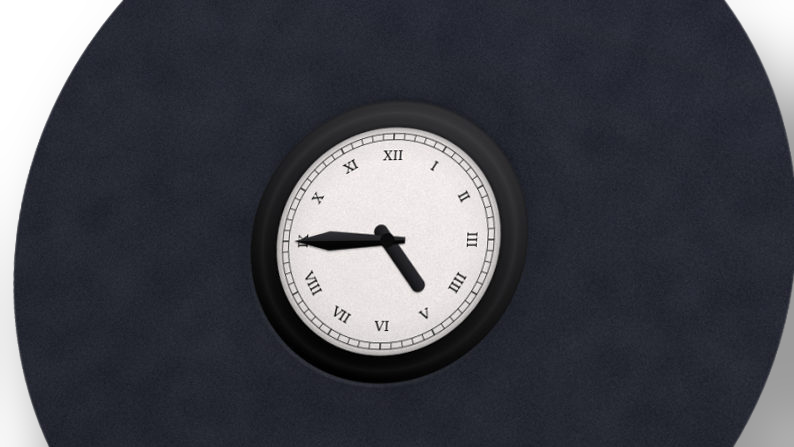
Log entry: {"hour": 4, "minute": 45}
